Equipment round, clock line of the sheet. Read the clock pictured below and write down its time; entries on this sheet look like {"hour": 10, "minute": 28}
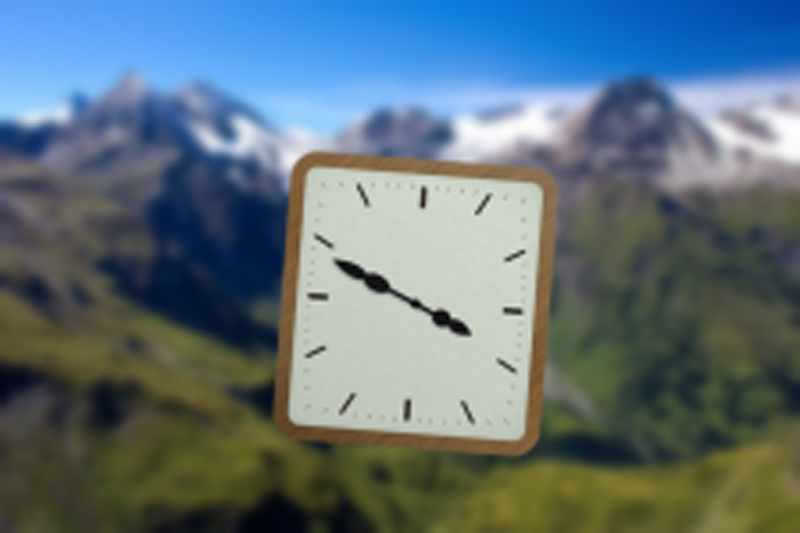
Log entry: {"hour": 3, "minute": 49}
